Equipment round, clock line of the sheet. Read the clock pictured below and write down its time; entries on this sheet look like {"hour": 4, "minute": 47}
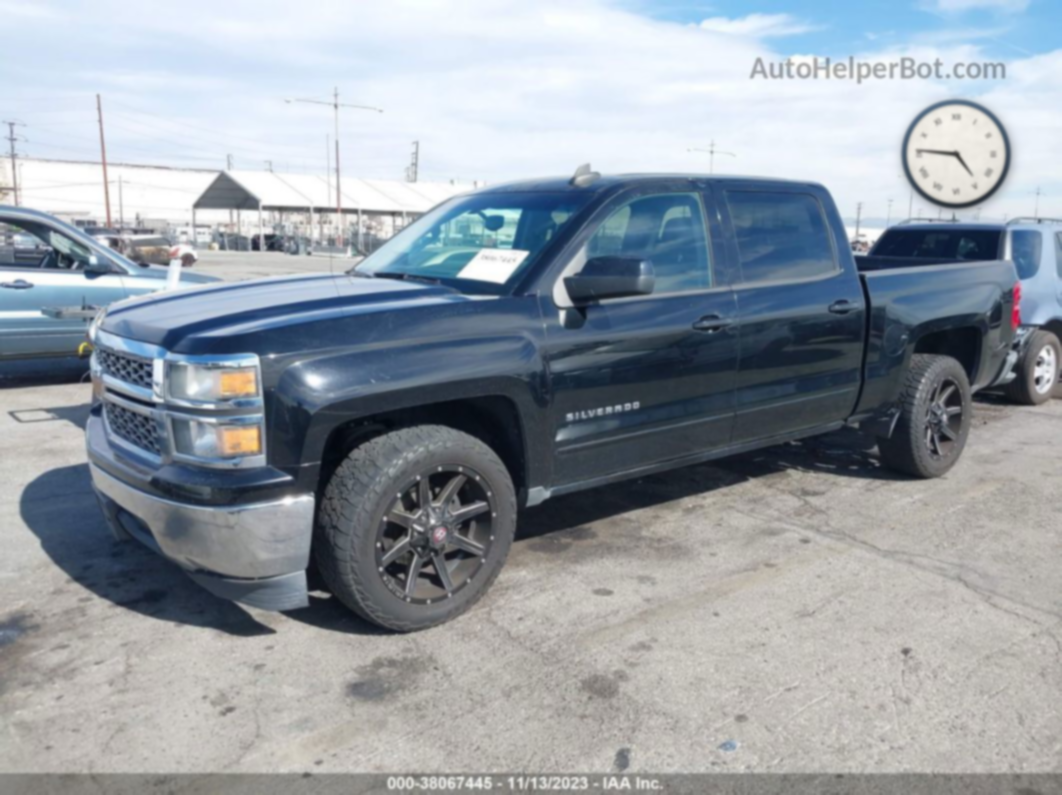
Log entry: {"hour": 4, "minute": 46}
